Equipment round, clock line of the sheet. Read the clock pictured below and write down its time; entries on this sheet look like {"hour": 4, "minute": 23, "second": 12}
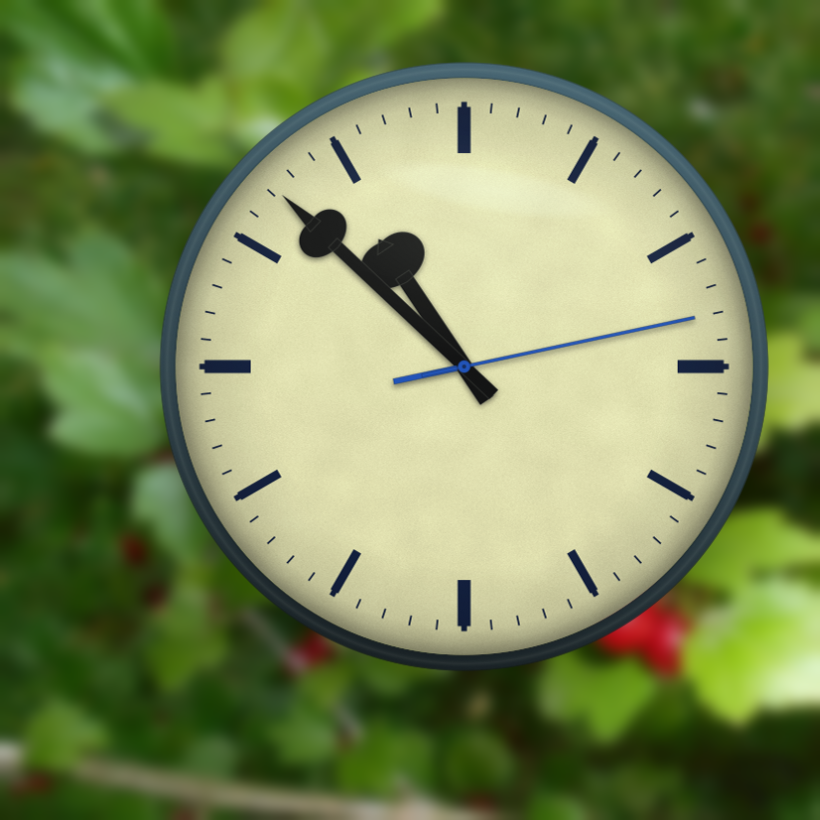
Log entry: {"hour": 10, "minute": 52, "second": 13}
